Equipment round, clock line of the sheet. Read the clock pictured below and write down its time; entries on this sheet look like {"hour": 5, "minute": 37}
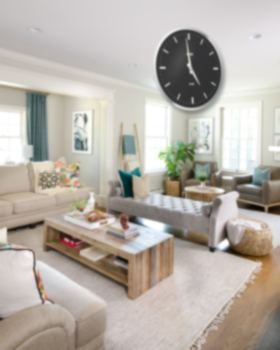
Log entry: {"hour": 4, "minute": 59}
